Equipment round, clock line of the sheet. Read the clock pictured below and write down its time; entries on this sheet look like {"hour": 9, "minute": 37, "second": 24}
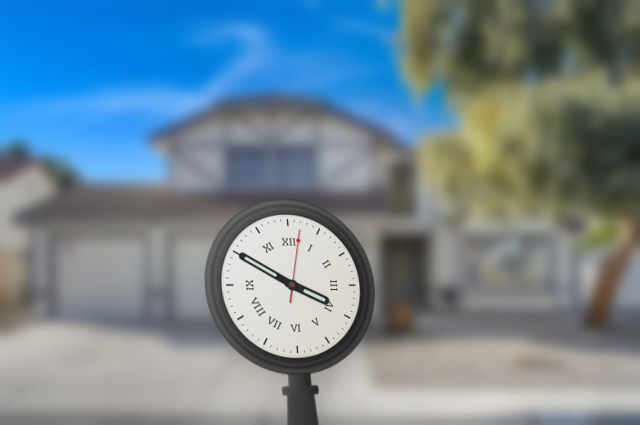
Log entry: {"hour": 3, "minute": 50, "second": 2}
